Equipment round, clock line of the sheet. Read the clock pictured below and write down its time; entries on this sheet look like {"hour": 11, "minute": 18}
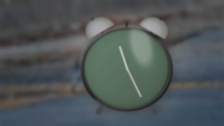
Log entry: {"hour": 11, "minute": 26}
